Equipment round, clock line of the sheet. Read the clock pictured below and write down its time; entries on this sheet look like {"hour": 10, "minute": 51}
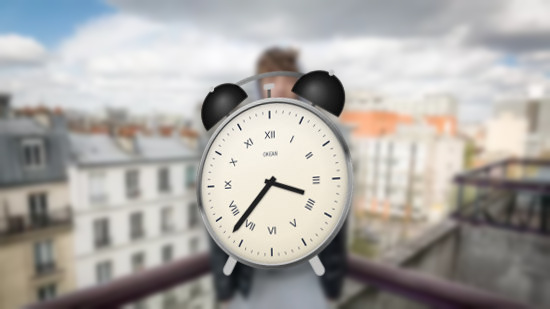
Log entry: {"hour": 3, "minute": 37}
